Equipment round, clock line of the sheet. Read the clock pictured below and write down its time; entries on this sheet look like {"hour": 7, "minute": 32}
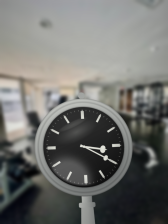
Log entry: {"hour": 3, "minute": 20}
